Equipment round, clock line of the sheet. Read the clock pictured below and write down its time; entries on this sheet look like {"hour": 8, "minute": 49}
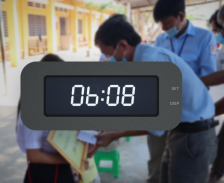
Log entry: {"hour": 6, "minute": 8}
